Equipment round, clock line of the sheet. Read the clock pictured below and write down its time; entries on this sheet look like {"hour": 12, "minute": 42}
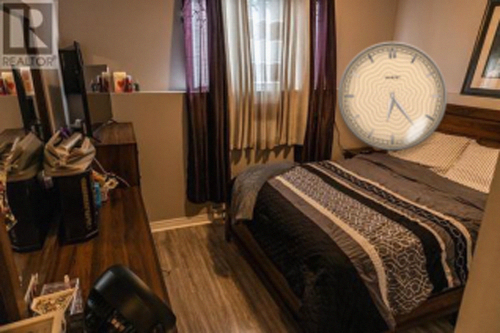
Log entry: {"hour": 6, "minute": 24}
